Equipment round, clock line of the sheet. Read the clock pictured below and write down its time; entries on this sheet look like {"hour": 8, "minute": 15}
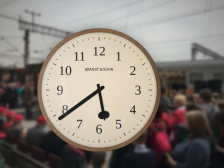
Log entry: {"hour": 5, "minute": 39}
